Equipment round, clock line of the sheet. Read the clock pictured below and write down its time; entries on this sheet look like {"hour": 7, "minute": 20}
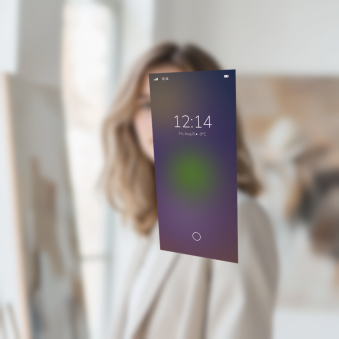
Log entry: {"hour": 12, "minute": 14}
